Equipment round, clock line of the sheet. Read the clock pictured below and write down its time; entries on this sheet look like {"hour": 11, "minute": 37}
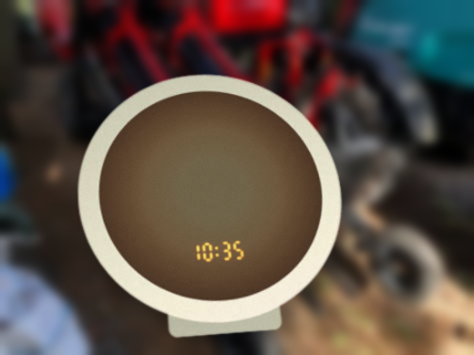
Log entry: {"hour": 10, "minute": 35}
